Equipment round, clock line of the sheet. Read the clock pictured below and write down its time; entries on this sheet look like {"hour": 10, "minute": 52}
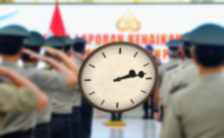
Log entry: {"hour": 2, "minute": 13}
